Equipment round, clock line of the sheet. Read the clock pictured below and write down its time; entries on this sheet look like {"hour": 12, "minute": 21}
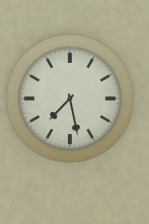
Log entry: {"hour": 7, "minute": 28}
